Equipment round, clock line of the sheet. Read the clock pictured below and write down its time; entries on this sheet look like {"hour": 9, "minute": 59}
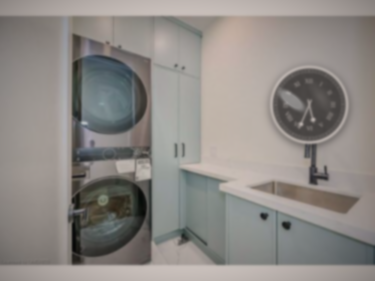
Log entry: {"hour": 5, "minute": 34}
